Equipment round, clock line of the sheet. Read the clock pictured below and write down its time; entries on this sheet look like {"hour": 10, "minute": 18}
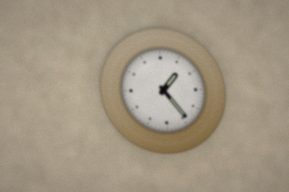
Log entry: {"hour": 1, "minute": 24}
